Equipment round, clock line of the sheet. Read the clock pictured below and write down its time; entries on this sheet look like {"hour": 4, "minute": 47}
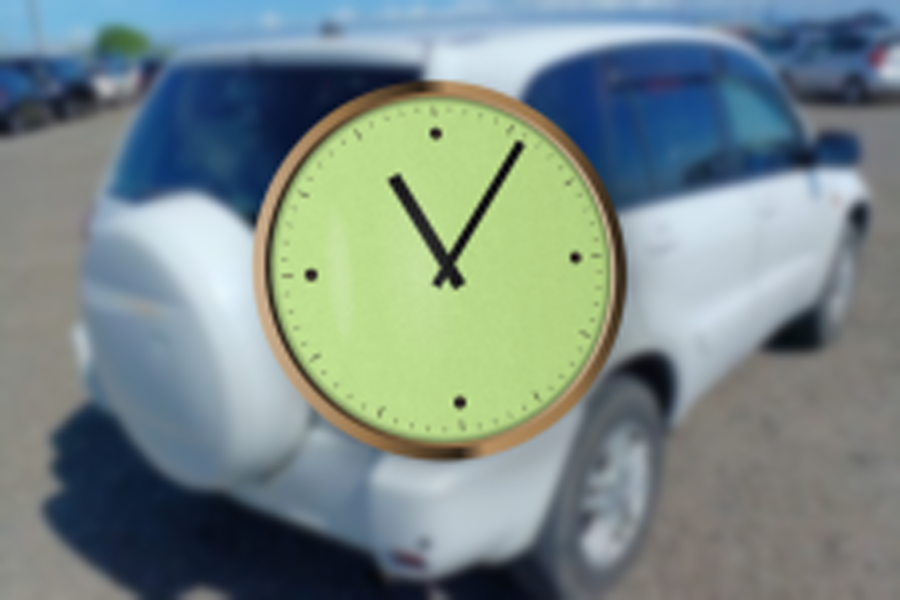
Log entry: {"hour": 11, "minute": 6}
